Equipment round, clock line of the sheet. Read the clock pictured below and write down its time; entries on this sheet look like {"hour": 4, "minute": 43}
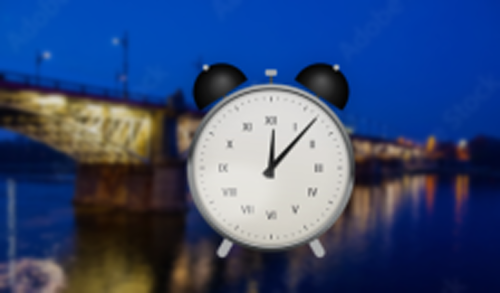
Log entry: {"hour": 12, "minute": 7}
